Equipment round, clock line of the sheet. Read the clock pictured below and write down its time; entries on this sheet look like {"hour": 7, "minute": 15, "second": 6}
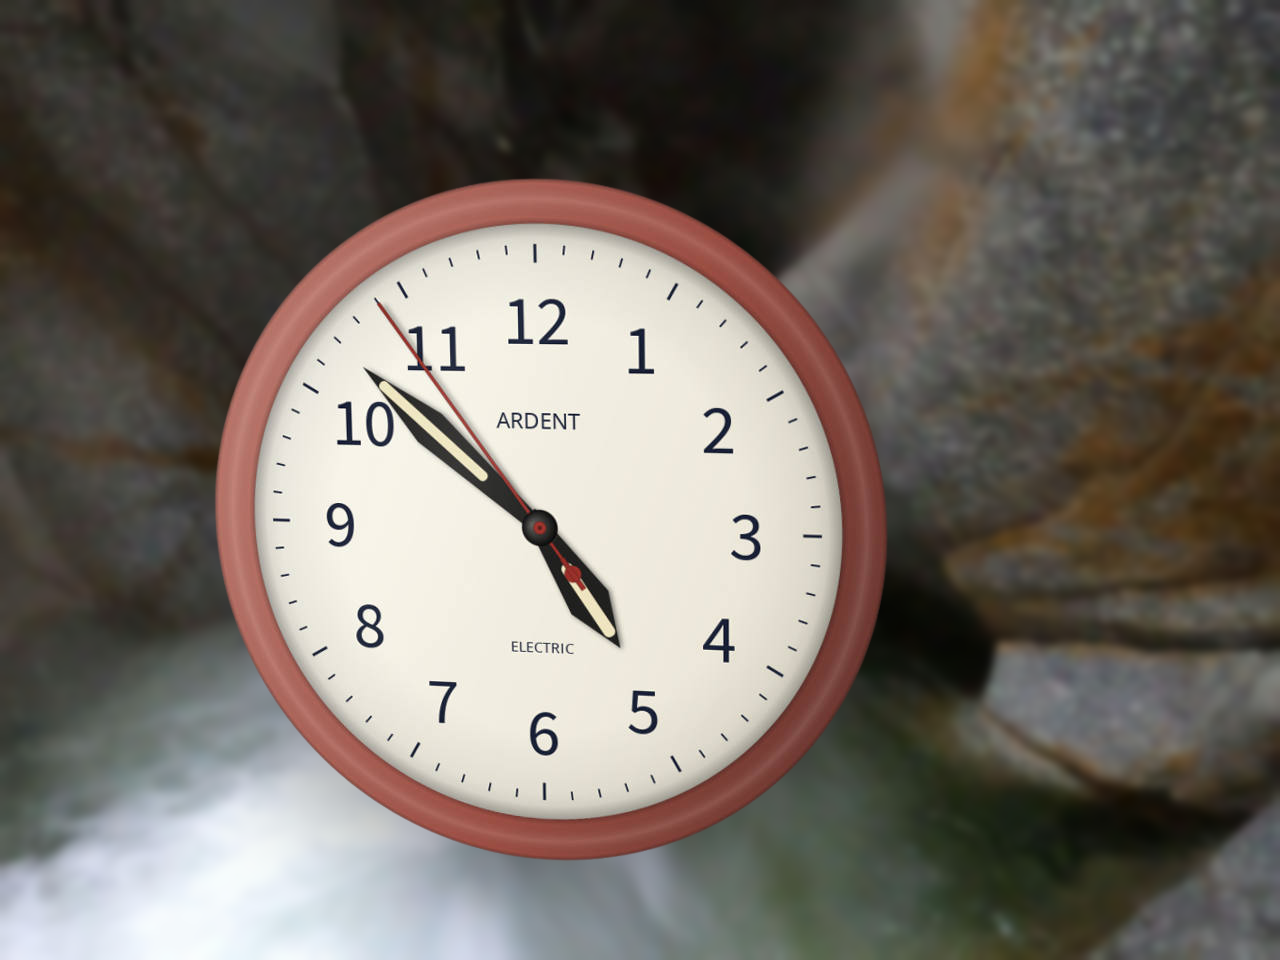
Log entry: {"hour": 4, "minute": 51, "second": 54}
